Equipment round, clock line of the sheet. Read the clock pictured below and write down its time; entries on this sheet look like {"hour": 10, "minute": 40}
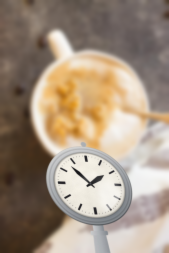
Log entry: {"hour": 1, "minute": 53}
